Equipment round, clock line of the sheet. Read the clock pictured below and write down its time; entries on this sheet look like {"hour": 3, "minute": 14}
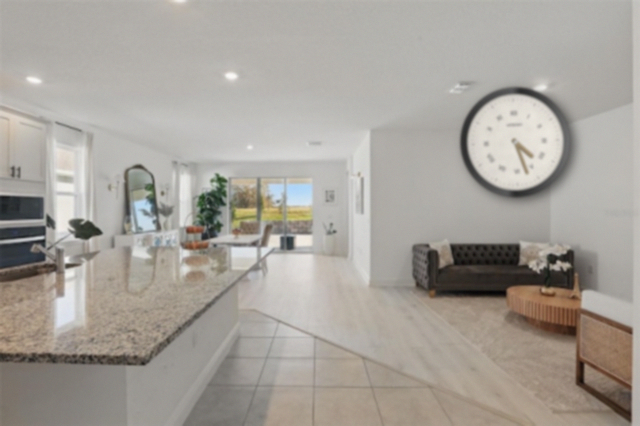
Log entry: {"hour": 4, "minute": 27}
